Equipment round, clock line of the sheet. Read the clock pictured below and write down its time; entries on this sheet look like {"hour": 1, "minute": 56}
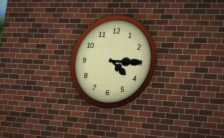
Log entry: {"hour": 4, "minute": 15}
